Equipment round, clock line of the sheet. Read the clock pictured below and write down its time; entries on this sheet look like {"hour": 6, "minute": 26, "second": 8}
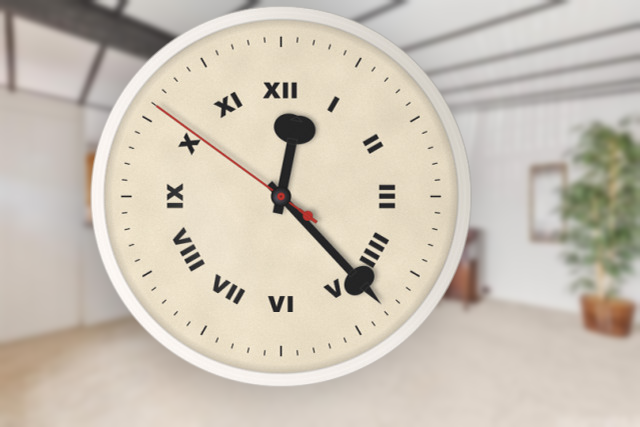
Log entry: {"hour": 12, "minute": 22, "second": 51}
